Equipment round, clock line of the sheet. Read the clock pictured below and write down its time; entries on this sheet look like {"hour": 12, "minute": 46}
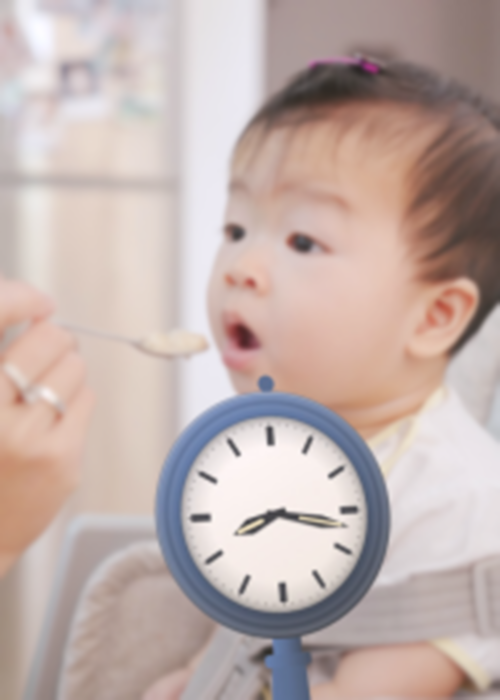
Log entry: {"hour": 8, "minute": 17}
